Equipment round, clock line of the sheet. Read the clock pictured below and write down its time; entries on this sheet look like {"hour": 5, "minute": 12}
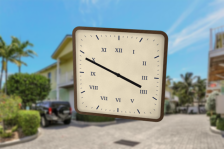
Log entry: {"hour": 3, "minute": 49}
